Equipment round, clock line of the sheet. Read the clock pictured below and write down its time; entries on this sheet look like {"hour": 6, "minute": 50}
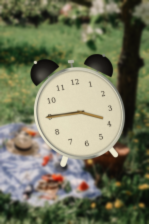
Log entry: {"hour": 3, "minute": 45}
